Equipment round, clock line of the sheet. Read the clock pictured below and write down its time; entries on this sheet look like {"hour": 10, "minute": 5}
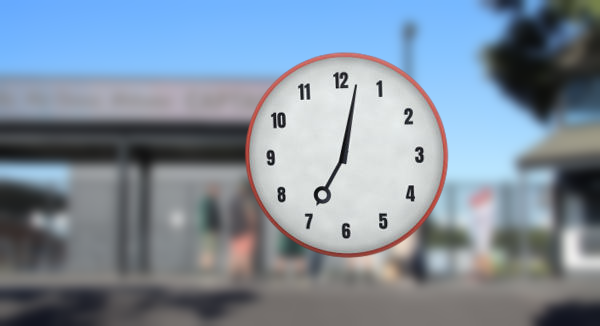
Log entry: {"hour": 7, "minute": 2}
